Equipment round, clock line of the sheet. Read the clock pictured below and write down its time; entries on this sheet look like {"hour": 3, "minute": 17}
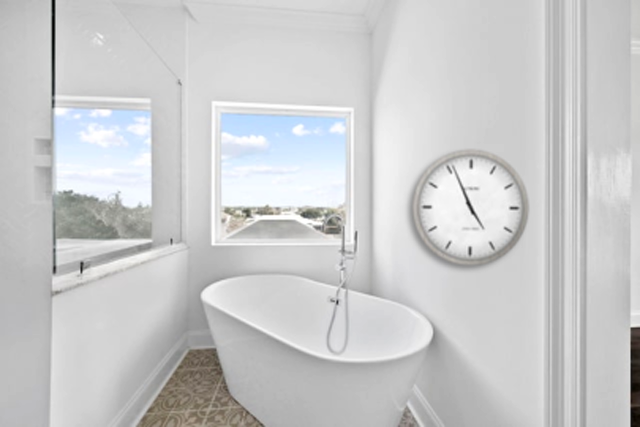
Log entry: {"hour": 4, "minute": 56}
